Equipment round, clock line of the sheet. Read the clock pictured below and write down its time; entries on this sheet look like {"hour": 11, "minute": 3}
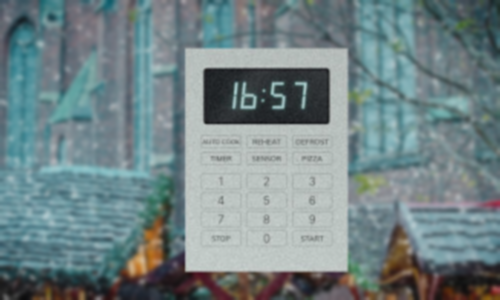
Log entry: {"hour": 16, "minute": 57}
